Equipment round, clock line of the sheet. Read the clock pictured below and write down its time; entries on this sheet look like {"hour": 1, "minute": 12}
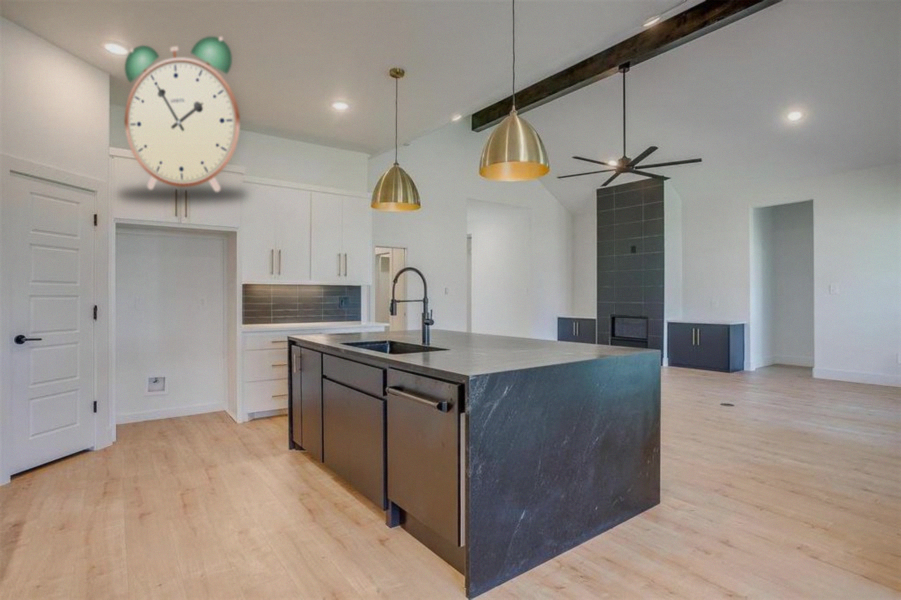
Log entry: {"hour": 1, "minute": 55}
